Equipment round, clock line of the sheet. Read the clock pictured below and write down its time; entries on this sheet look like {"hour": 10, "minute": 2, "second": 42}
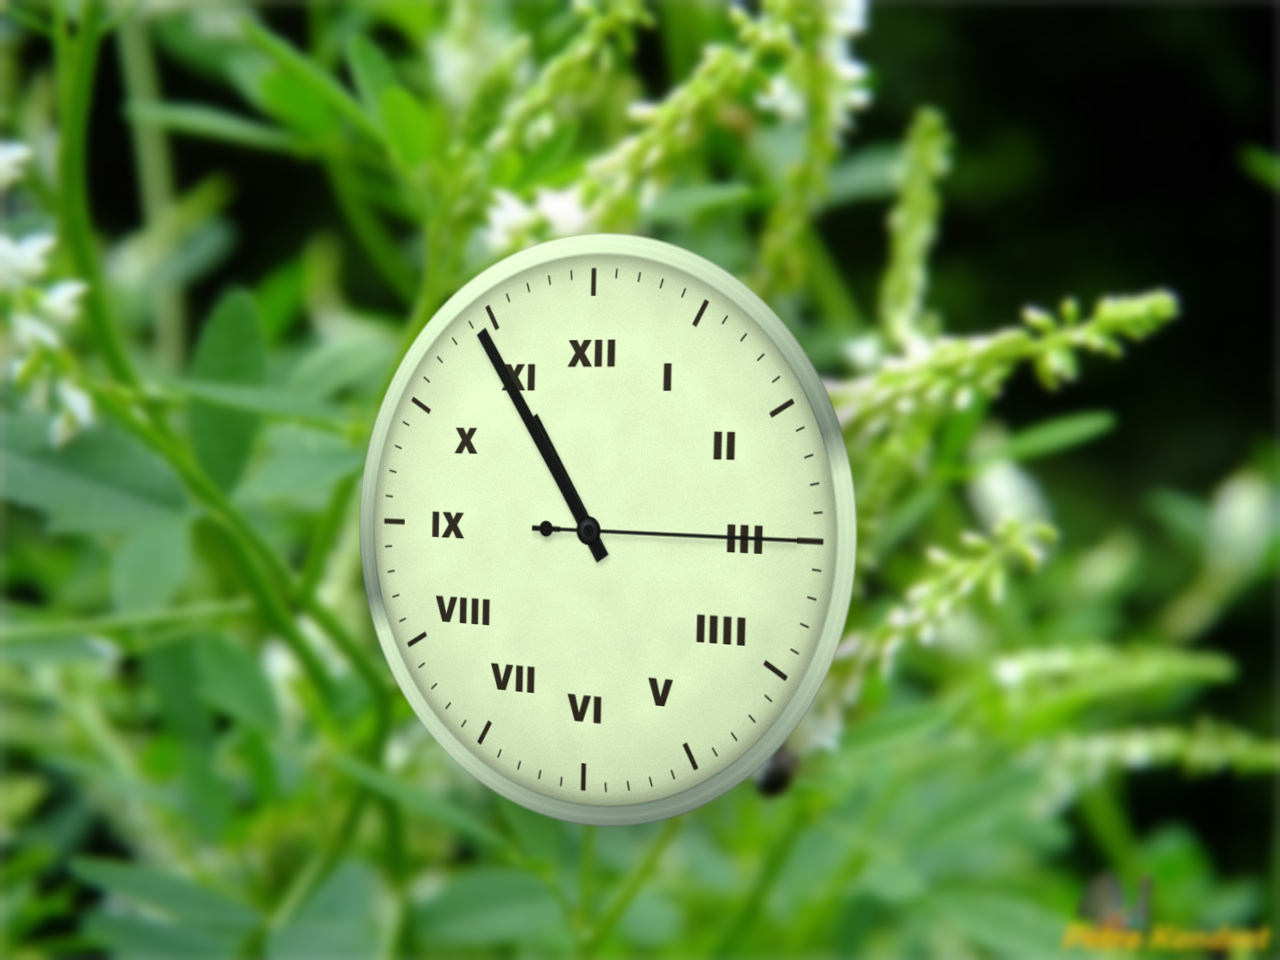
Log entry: {"hour": 10, "minute": 54, "second": 15}
